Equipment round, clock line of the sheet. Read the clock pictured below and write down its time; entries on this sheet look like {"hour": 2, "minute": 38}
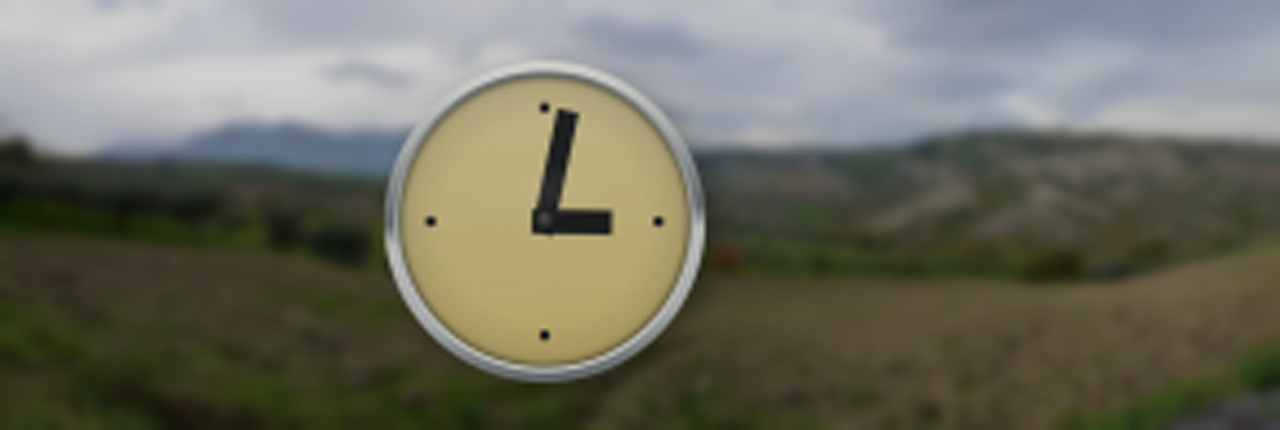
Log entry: {"hour": 3, "minute": 2}
